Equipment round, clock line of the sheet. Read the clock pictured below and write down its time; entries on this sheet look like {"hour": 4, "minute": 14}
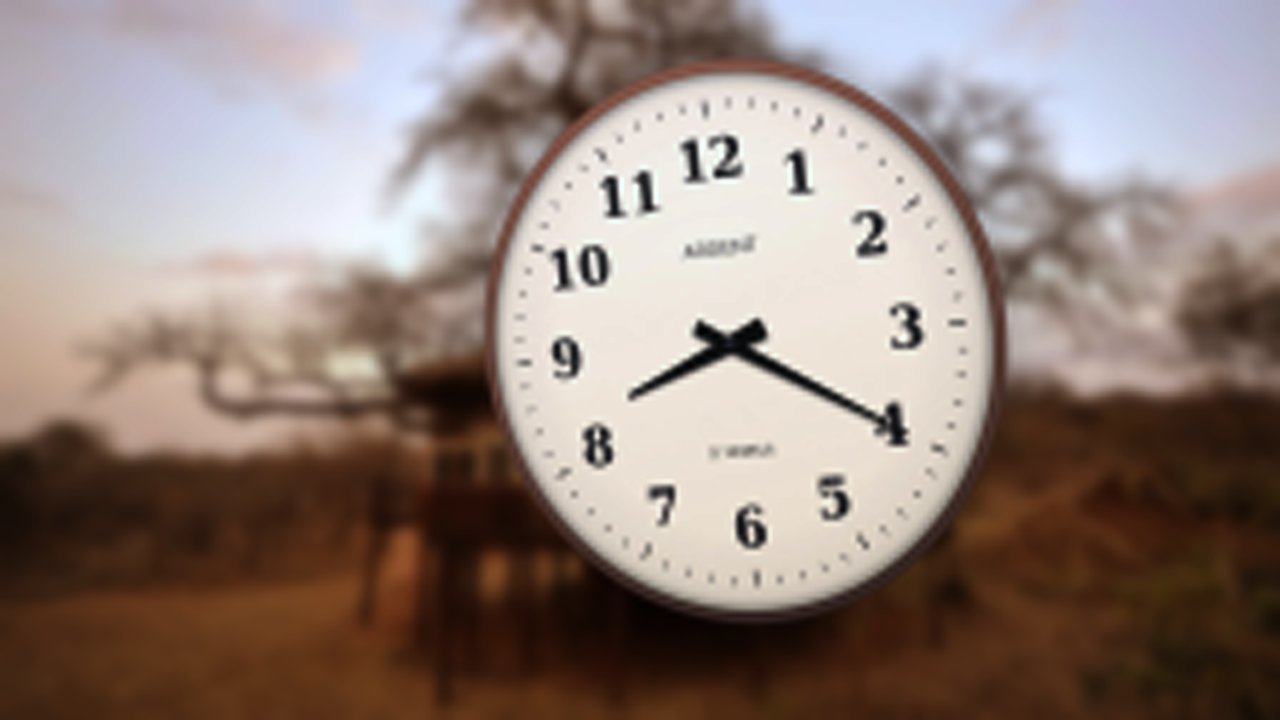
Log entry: {"hour": 8, "minute": 20}
